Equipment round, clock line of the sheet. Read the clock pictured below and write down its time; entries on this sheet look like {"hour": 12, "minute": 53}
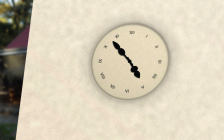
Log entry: {"hour": 4, "minute": 53}
